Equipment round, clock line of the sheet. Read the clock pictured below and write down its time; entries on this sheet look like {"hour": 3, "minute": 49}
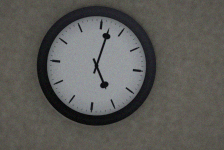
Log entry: {"hour": 5, "minute": 2}
